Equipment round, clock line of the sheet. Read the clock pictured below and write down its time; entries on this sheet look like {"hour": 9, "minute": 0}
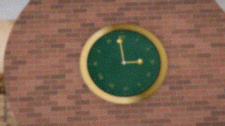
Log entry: {"hour": 2, "minute": 59}
